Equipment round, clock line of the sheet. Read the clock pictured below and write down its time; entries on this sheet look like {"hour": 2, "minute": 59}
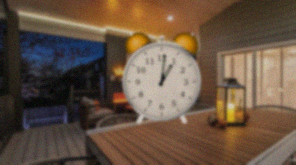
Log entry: {"hour": 1, "minute": 1}
